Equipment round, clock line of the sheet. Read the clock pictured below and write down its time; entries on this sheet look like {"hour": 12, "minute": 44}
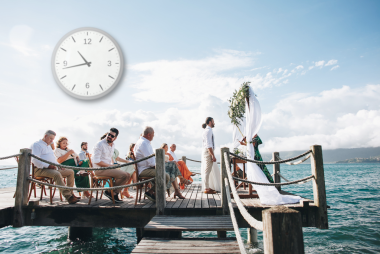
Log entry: {"hour": 10, "minute": 43}
